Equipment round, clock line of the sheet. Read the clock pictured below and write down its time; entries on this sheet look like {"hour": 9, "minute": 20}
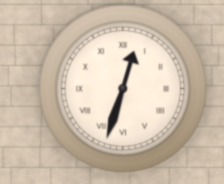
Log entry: {"hour": 12, "minute": 33}
